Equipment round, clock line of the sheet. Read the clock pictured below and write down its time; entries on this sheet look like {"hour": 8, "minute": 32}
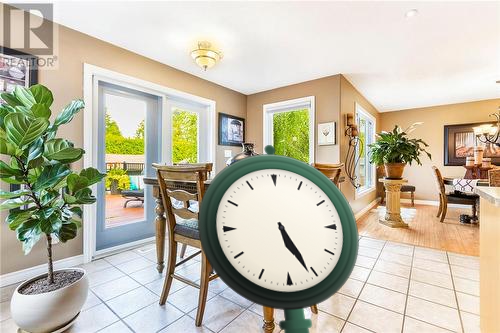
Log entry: {"hour": 5, "minute": 26}
